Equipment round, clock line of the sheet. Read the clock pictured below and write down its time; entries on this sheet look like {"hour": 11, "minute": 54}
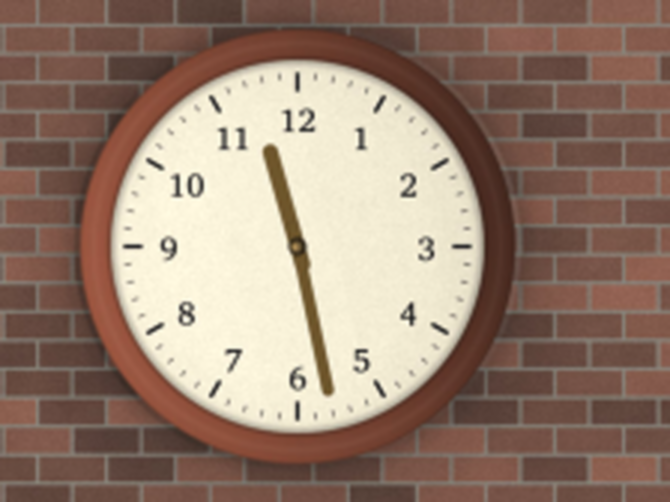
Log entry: {"hour": 11, "minute": 28}
